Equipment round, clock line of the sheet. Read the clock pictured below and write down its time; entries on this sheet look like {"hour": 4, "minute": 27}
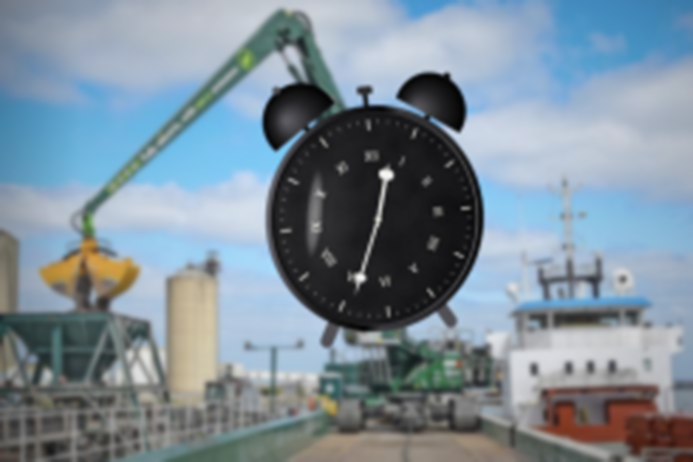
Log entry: {"hour": 12, "minute": 34}
